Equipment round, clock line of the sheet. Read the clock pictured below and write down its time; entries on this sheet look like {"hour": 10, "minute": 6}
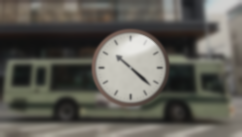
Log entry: {"hour": 10, "minute": 22}
